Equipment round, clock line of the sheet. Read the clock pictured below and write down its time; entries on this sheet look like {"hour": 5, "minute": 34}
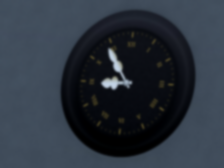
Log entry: {"hour": 8, "minute": 54}
